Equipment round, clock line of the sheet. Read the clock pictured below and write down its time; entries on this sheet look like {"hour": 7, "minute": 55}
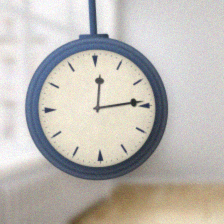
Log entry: {"hour": 12, "minute": 14}
